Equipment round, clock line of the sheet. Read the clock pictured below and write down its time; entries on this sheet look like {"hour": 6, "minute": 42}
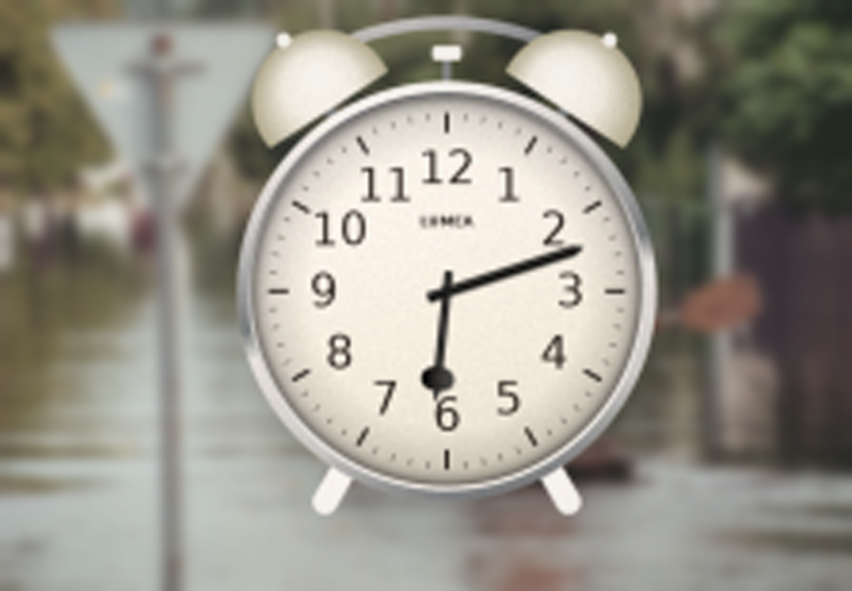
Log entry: {"hour": 6, "minute": 12}
